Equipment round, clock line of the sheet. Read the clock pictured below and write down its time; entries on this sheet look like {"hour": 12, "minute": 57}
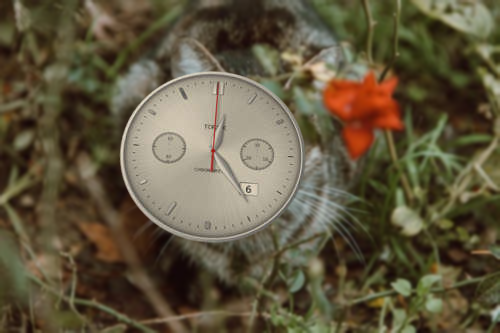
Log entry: {"hour": 12, "minute": 24}
